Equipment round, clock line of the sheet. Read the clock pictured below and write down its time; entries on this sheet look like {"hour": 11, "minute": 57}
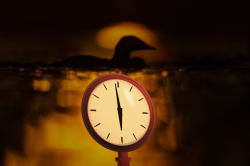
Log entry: {"hour": 5, "minute": 59}
